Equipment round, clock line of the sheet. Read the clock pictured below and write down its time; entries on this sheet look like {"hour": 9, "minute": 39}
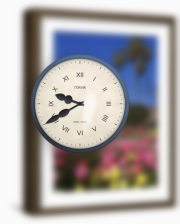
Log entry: {"hour": 9, "minute": 40}
